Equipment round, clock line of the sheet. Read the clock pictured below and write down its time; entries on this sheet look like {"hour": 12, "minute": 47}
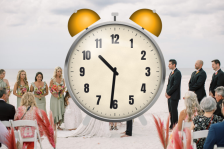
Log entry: {"hour": 10, "minute": 31}
